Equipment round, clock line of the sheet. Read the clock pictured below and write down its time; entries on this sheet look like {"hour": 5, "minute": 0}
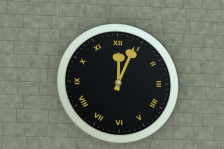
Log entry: {"hour": 12, "minute": 4}
